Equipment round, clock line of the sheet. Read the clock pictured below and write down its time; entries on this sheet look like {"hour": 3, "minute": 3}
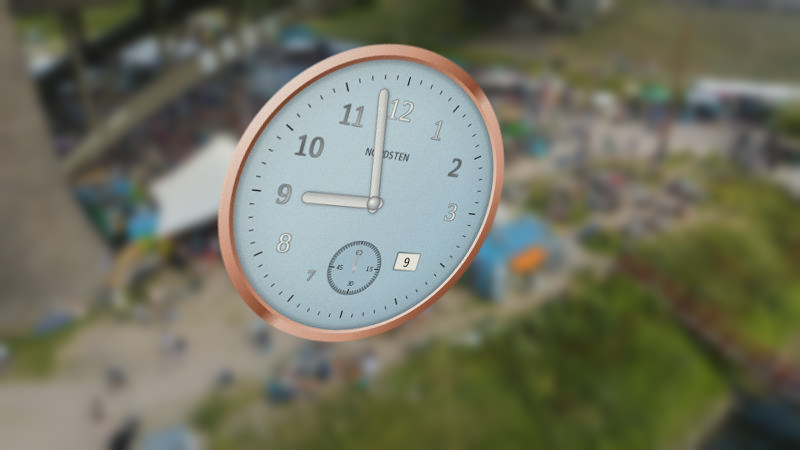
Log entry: {"hour": 8, "minute": 58}
